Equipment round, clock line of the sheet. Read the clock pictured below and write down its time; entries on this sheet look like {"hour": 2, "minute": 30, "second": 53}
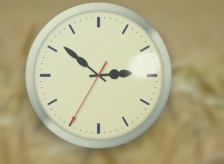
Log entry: {"hour": 2, "minute": 51, "second": 35}
